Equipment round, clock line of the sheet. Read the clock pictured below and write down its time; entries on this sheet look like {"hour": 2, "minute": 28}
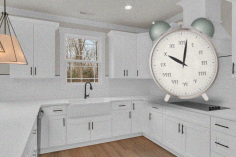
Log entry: {"hour": 10, "minute": 2}
